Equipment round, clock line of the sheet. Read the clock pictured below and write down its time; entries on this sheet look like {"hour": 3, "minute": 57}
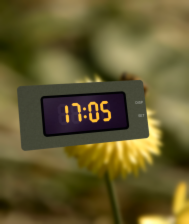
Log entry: {"hour": 17, "minute": 5}
